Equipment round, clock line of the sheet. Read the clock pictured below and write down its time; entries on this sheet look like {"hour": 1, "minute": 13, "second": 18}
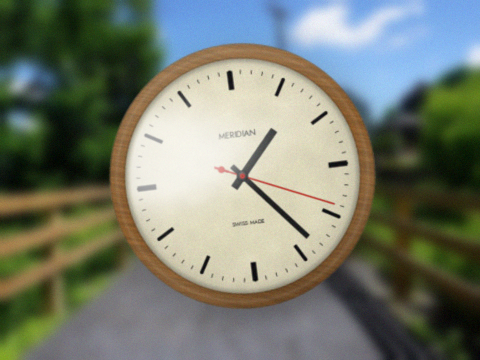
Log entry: {"hour": 1, "minute": 23, "second": 19}
